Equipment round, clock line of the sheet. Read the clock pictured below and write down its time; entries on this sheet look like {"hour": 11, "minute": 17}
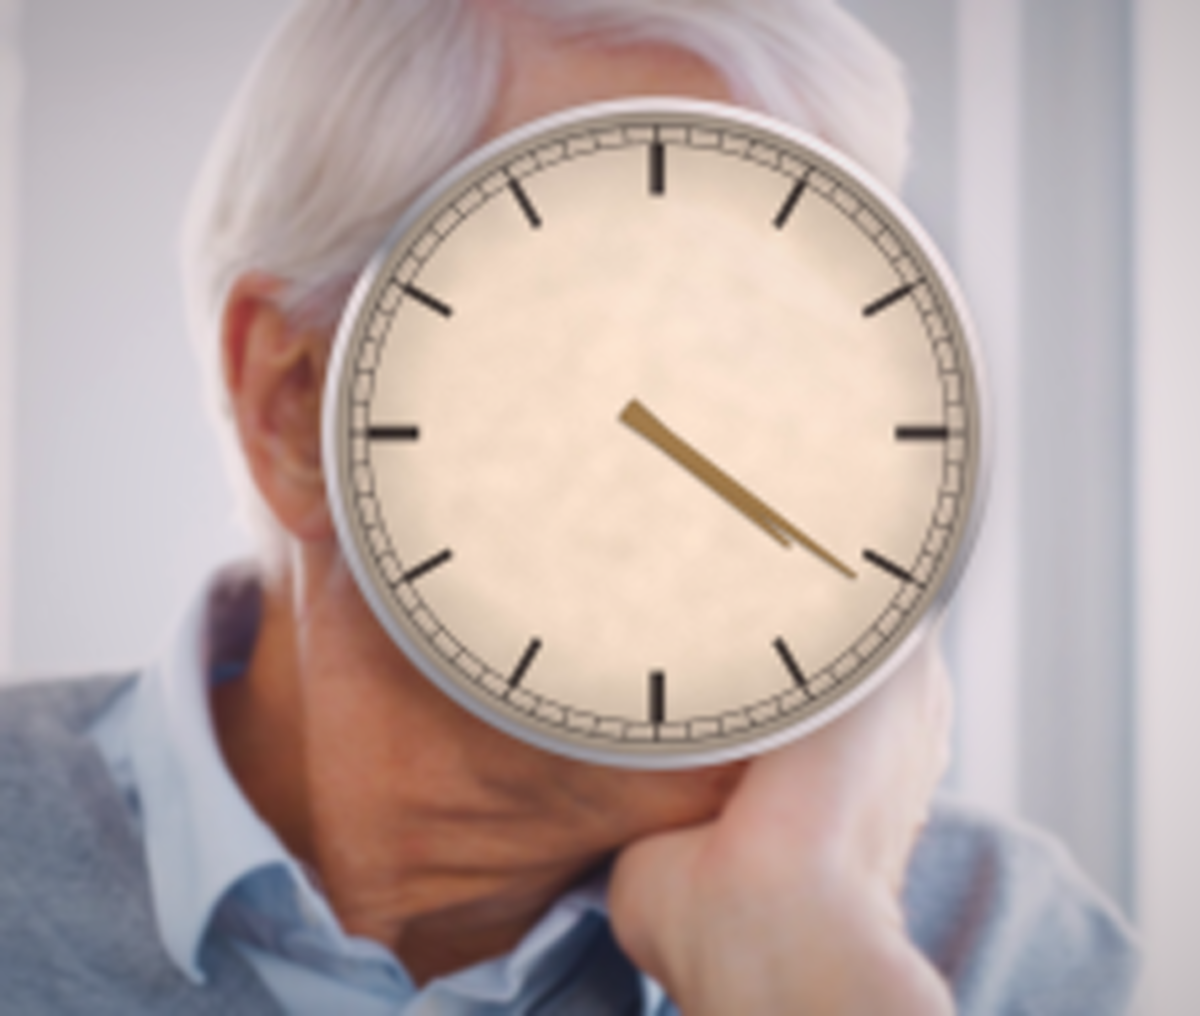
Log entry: {"hour": 4, "minute": 21}
